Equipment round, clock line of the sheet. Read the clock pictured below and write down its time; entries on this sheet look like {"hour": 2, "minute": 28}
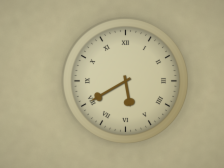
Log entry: {"hour": 5, "minute": 40}
